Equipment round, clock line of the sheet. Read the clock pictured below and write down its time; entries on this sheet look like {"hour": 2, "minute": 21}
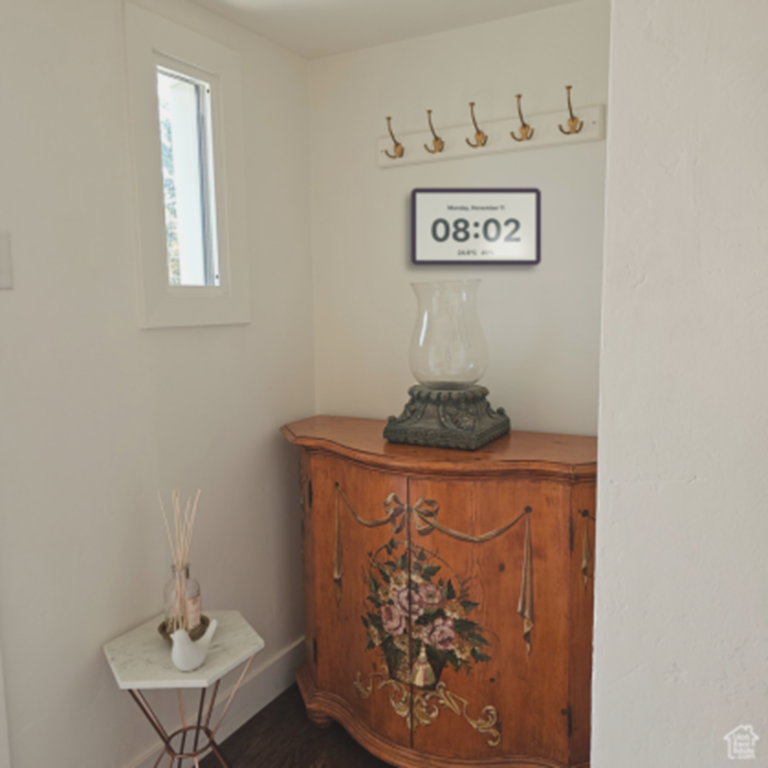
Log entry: {"hour": 8, "minute": 2}
